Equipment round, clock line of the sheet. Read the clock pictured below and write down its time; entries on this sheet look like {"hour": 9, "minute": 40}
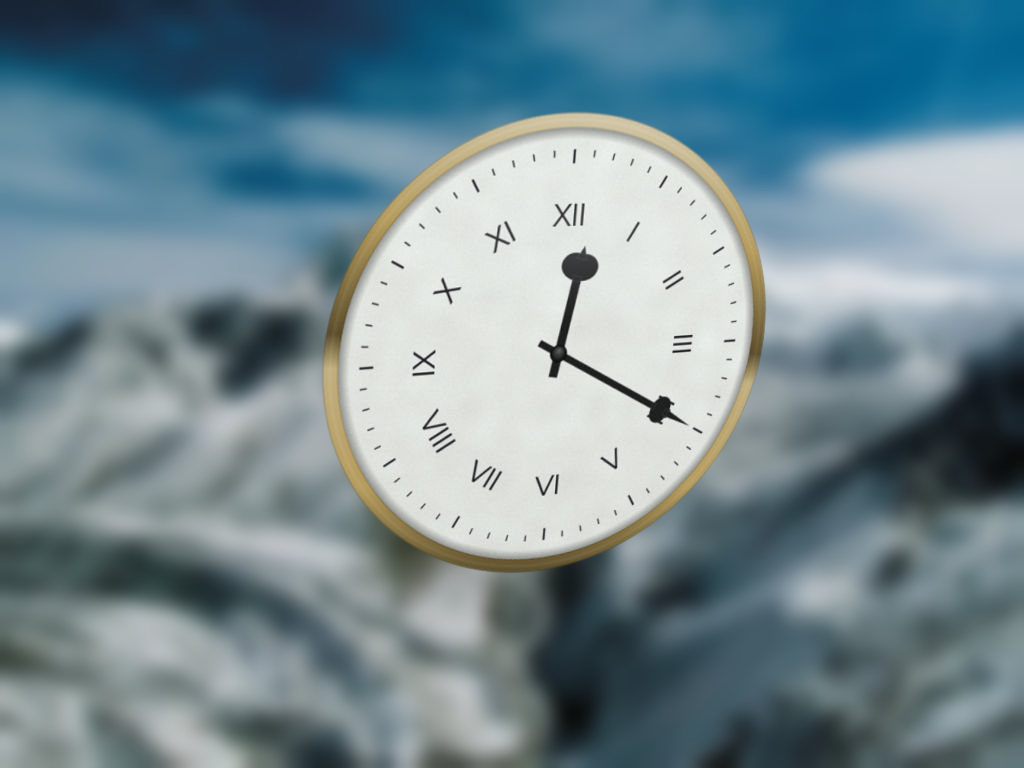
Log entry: {"hour": 12, "minute": 20}
